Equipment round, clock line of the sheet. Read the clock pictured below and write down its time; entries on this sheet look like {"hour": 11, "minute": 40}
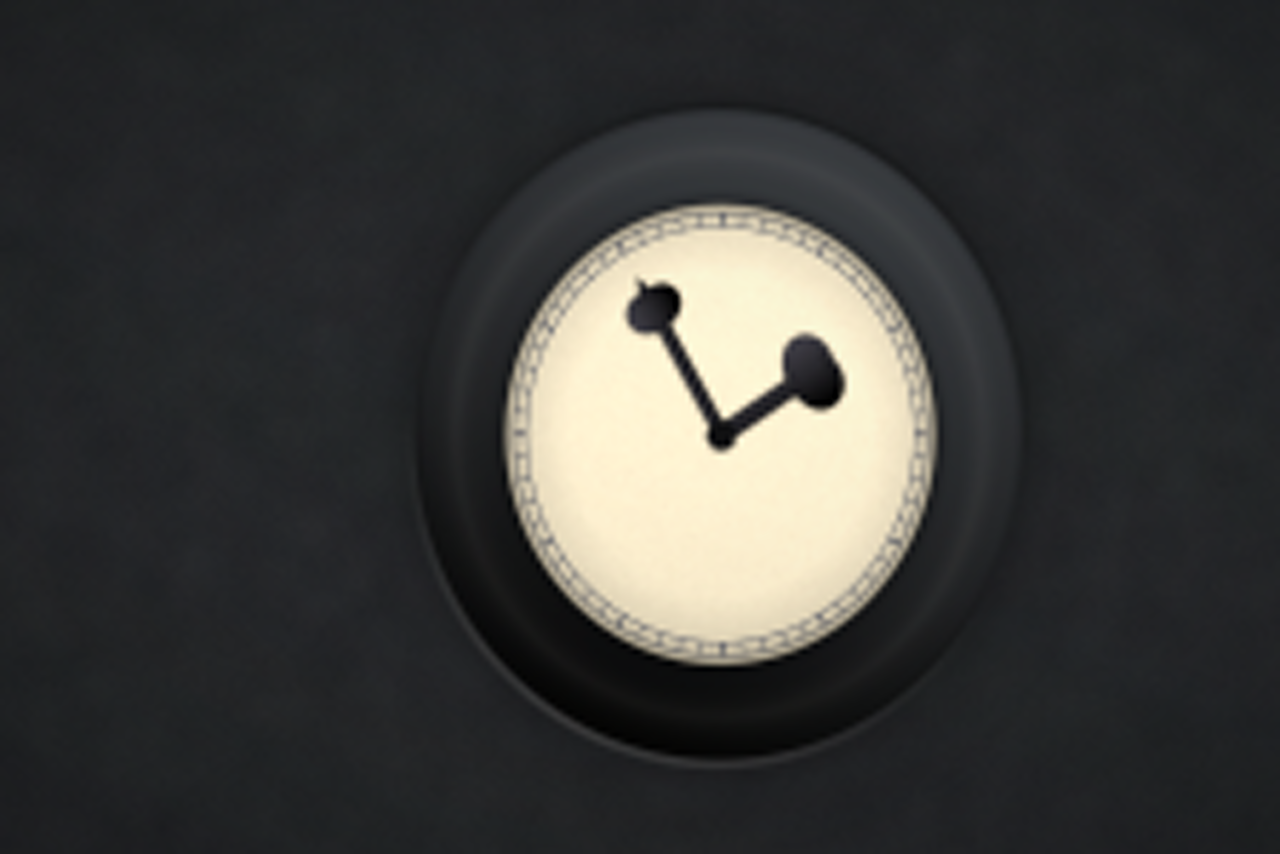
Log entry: {"hour": 1, "minute": 55}
